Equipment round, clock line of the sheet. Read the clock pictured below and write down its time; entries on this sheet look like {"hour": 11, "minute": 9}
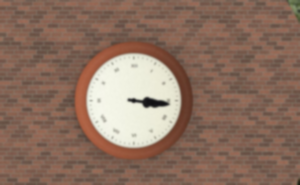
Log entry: {"hour": 3, "minute": 16}
